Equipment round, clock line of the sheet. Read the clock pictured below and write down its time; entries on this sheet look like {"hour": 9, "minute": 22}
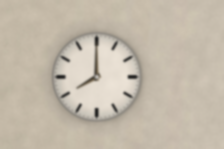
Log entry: {"hour": 8, "minute": 0}
